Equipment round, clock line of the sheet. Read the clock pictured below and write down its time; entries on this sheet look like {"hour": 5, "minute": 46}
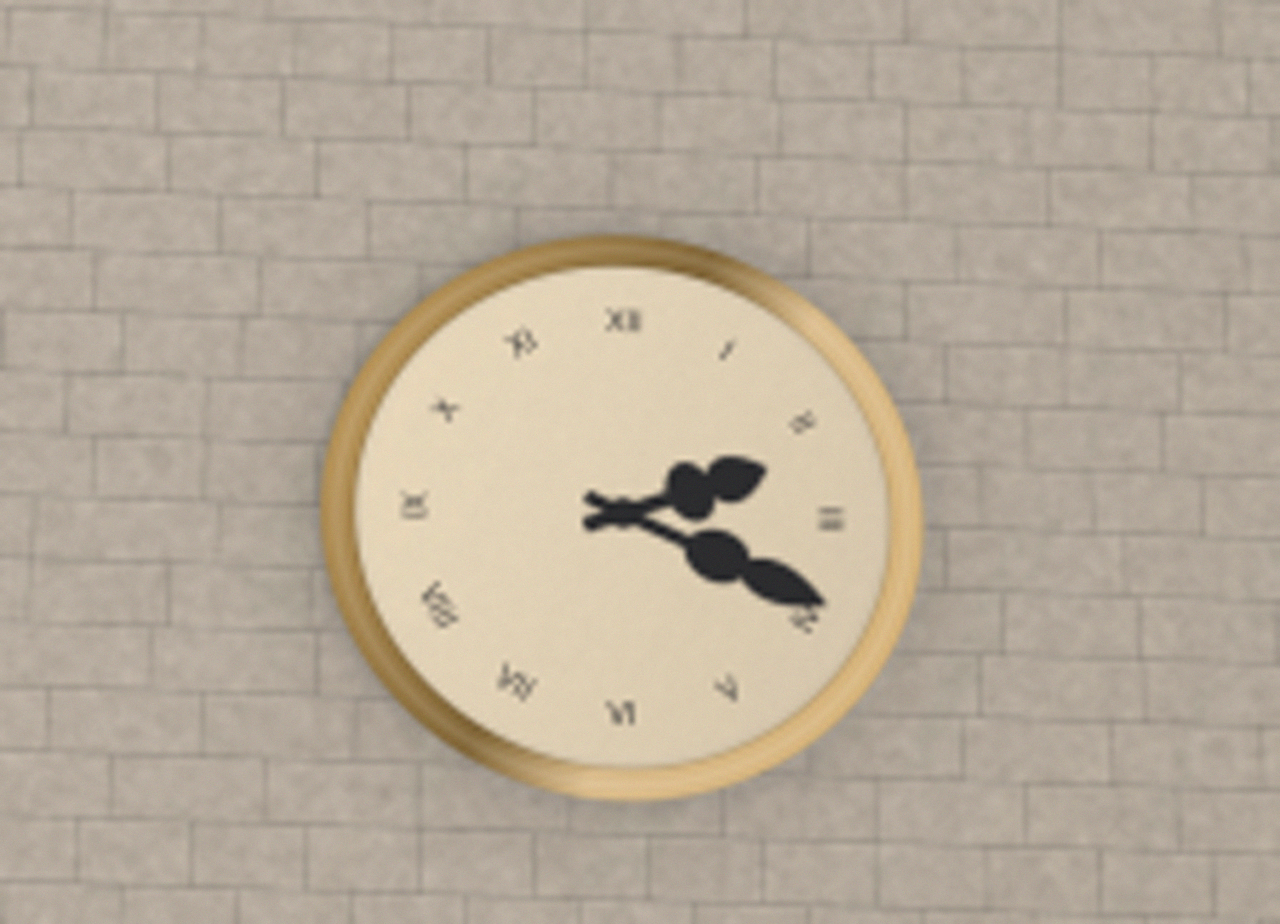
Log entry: {"hour": 2, "minute": 19}
